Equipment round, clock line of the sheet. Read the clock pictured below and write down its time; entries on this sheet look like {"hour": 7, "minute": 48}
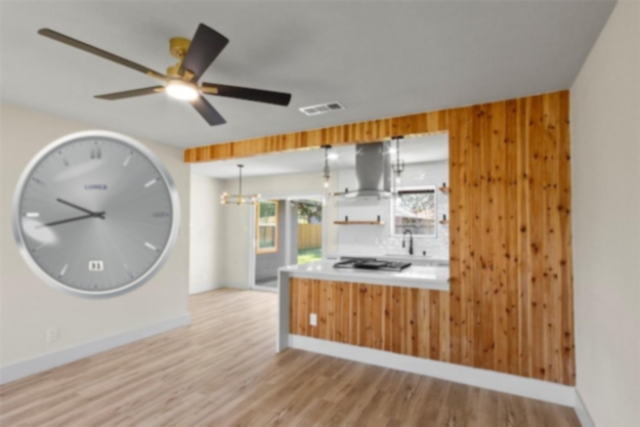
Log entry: {"hour": 9, "minute": 43}
